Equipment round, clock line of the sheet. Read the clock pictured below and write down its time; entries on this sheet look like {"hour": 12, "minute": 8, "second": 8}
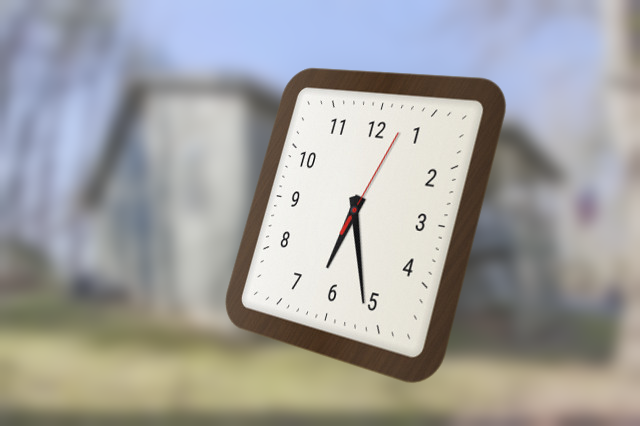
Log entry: {"hour": 6, "minute": 26, "second": 3}
